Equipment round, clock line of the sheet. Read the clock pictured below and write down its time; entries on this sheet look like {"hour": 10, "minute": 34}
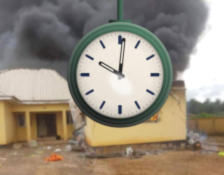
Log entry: {"hour": 10, "minute": 1}
